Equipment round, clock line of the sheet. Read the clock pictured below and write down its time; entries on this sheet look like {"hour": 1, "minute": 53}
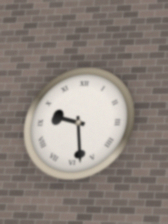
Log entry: {"hour": 9, "minute": 28}
